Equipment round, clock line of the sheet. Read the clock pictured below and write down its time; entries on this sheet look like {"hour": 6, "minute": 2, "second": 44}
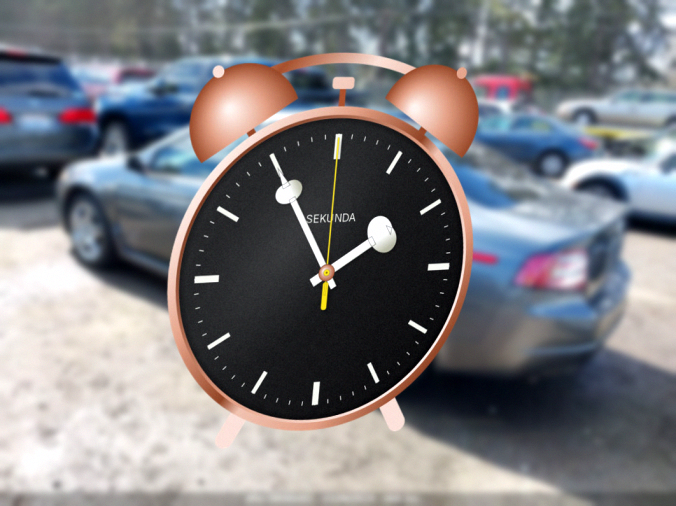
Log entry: {"hour": 1, "minute": 55, "second": 0}
